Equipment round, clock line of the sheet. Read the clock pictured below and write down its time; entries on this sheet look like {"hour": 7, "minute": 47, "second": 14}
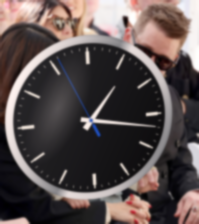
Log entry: {"hour": 1, "minute": 16, "second": 56}
